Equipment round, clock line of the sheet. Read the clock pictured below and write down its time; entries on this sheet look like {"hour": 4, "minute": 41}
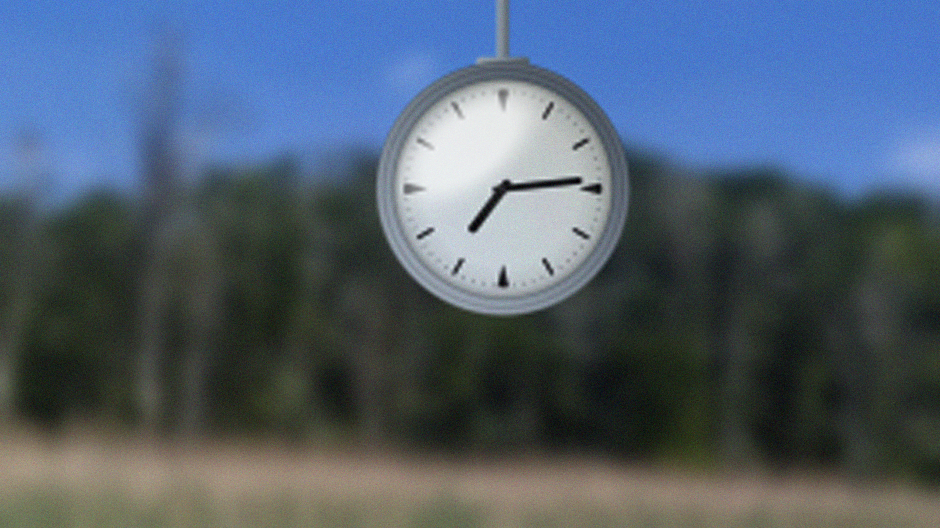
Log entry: {"hour": 7, "minute": 14}
